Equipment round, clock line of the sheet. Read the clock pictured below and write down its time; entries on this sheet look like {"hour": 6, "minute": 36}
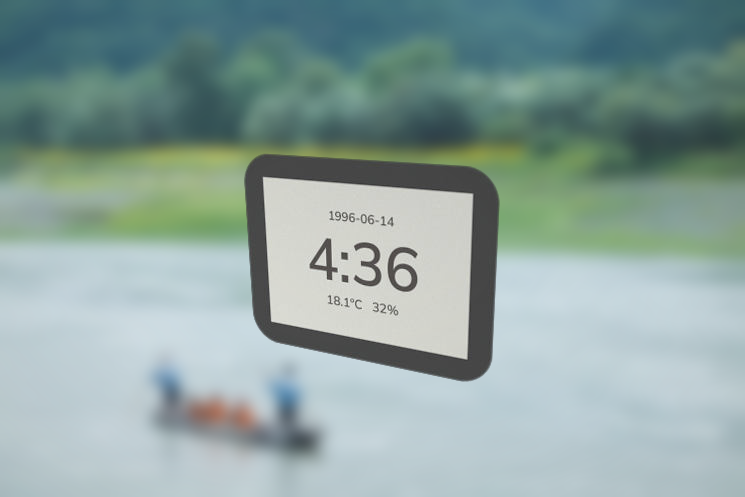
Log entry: {"hour": 4, "minute": 36}
